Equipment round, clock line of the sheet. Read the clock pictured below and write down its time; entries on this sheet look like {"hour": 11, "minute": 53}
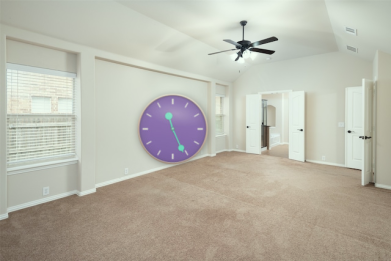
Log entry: {"hour": 11, "minute": 26}
